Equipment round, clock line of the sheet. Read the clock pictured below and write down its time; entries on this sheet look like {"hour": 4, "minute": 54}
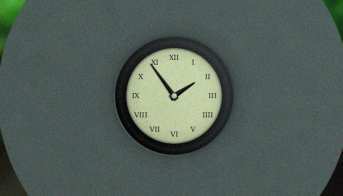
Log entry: {"hour": 1, "minute": 54}
